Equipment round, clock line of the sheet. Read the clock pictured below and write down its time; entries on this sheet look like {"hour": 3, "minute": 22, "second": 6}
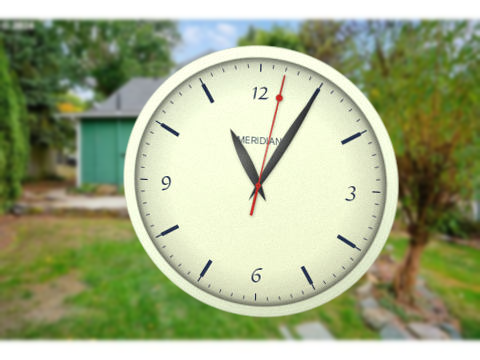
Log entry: {"hour": 11, "minute": 5, "second": 2}
